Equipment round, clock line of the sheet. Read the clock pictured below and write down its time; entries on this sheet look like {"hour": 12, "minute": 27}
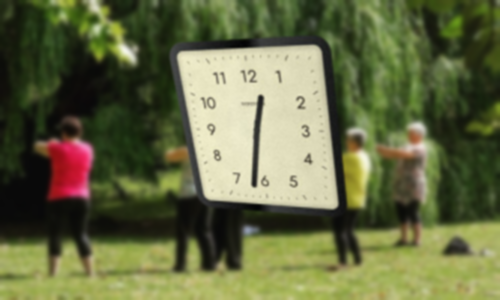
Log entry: {"hour": 12, "minute": 32}
